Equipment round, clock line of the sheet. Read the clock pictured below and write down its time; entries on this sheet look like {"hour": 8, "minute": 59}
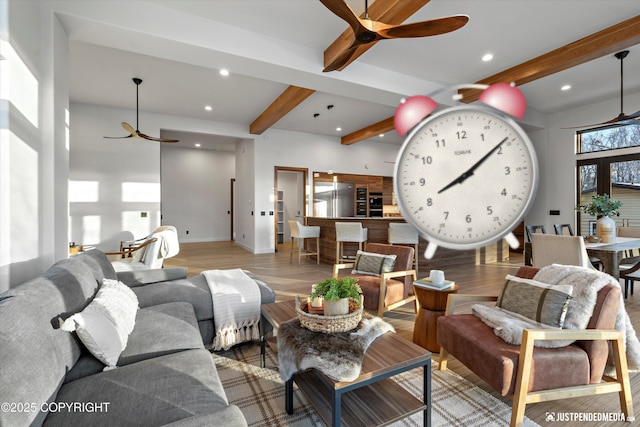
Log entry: {"hour": 8, "minute": 9}
